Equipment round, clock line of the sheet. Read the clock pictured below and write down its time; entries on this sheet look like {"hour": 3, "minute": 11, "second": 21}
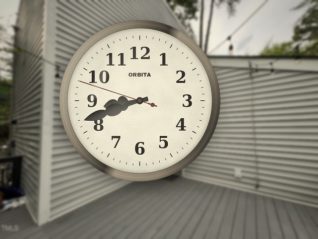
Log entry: {"hour": 8, "minute": 41, "second": 48}
